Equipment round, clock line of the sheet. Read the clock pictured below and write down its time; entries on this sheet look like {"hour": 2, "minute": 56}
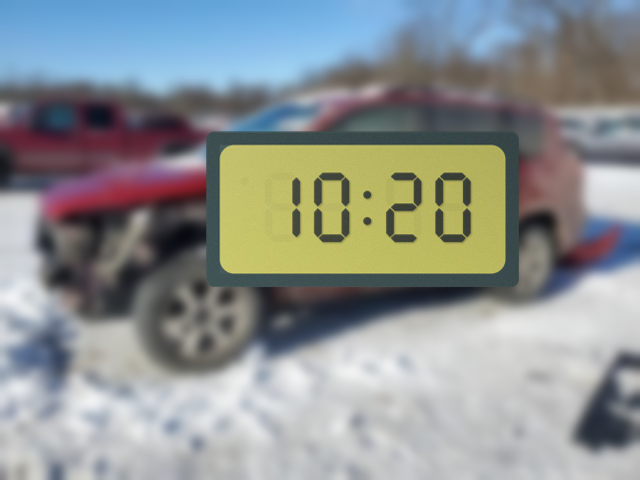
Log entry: {"hour": 10, "minute": 20}
